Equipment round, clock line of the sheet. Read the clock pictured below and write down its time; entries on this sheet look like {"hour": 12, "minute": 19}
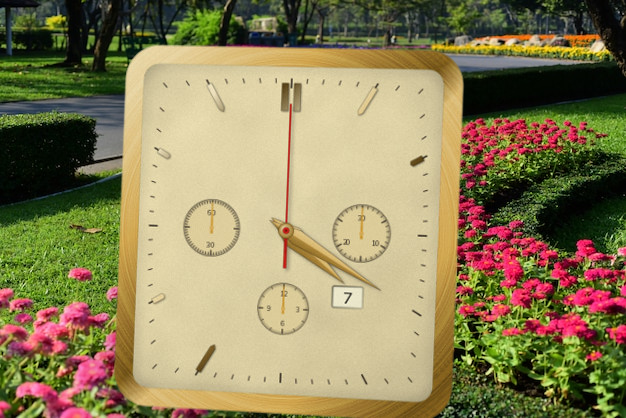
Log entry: {"hour": 4, "minute": 20}
